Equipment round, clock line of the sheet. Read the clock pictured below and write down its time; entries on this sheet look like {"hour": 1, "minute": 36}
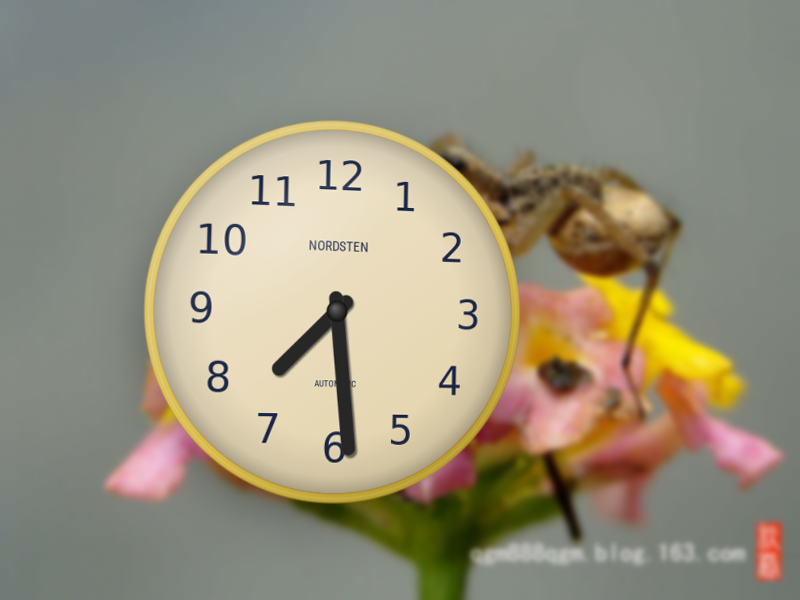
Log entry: {"hour": 7, "minute": 29}
